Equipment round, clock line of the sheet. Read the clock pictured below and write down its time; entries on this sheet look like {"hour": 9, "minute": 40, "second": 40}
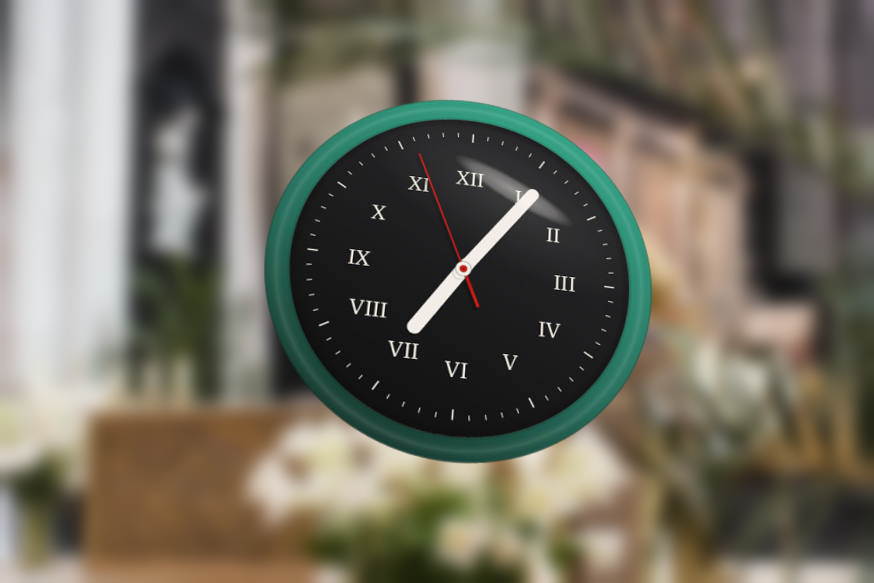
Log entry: {"hour": 7, "minute": 5, "second": 56}
